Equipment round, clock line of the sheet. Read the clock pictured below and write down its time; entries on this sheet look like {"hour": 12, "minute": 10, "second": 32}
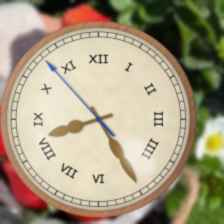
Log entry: {"hour": 8, "minute": 24, "second": 53}
